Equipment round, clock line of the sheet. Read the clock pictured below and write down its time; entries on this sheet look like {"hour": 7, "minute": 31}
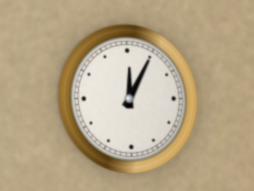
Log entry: {"hour": 12, "minute": 5}
